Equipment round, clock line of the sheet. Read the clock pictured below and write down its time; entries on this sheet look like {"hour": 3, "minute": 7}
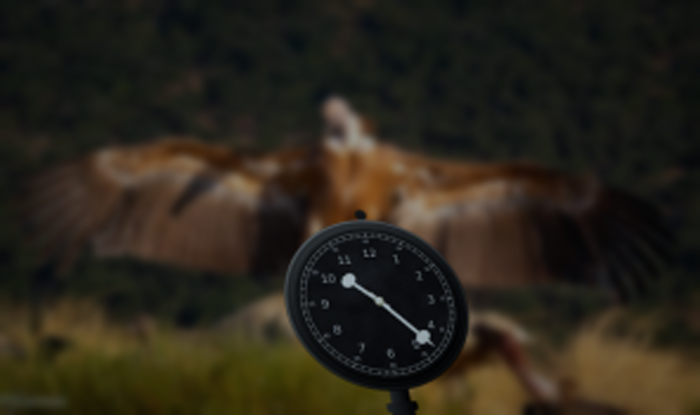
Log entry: {"hour": 10, "minute": 23}
